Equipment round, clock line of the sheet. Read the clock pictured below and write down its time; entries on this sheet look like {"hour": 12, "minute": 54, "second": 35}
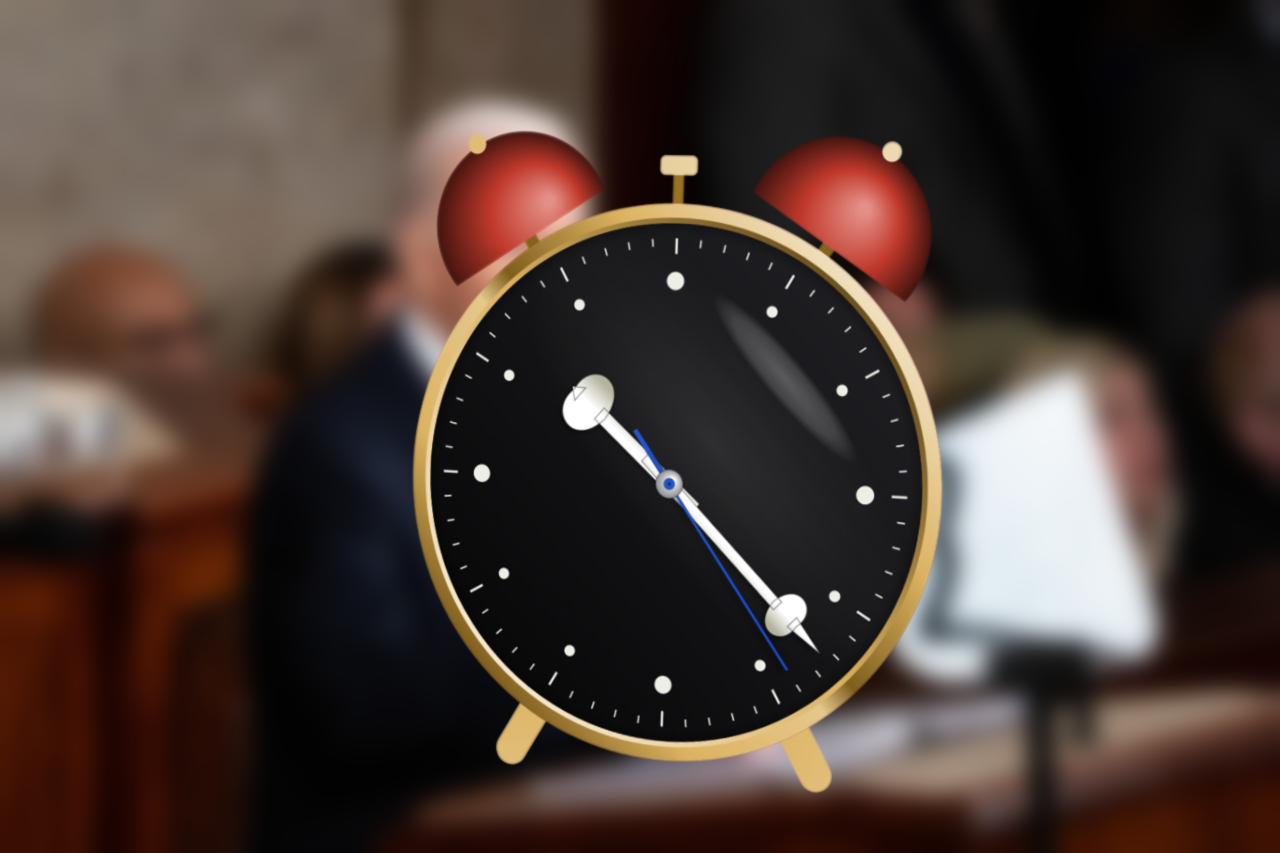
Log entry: {"hour": 10, "minute": 22, "second": 24}
